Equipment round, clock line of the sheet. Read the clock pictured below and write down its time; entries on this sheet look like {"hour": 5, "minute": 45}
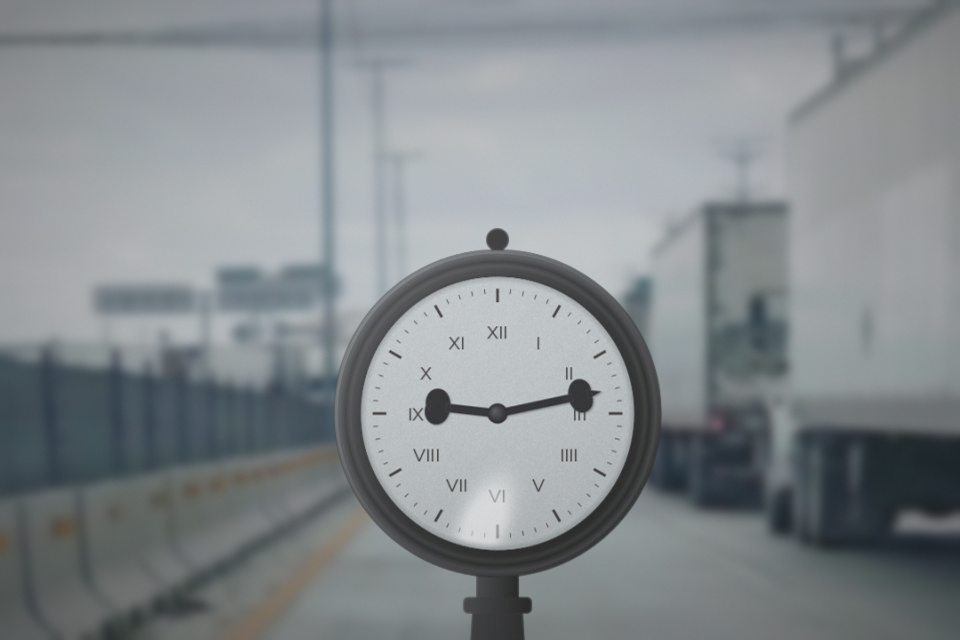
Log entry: {"hour": 9, "minute": 13}
